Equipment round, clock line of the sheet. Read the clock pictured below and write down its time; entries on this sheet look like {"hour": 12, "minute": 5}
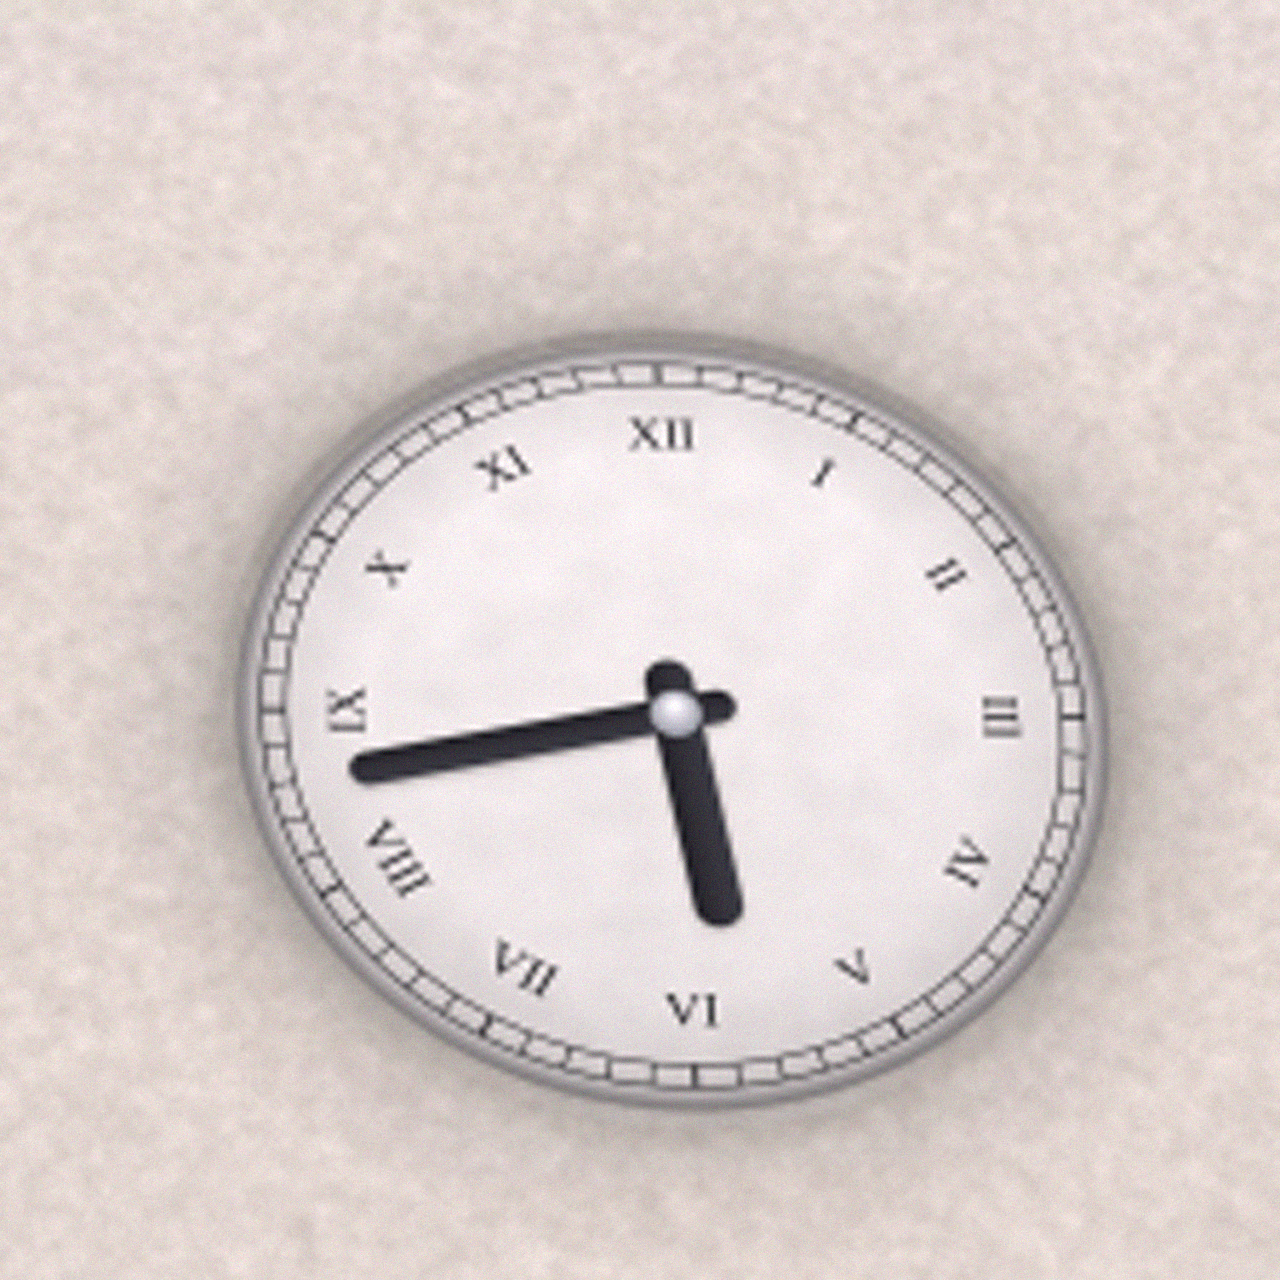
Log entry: {"hour": 5, "minute": 43}
